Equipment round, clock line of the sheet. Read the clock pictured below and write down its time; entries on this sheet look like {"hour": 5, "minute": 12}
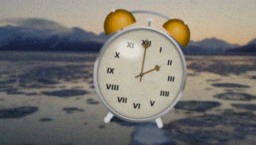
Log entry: {"hour": 2, "minute": 0}
